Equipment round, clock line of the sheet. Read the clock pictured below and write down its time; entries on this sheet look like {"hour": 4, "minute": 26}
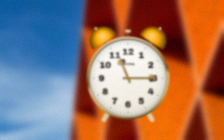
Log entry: {"hour": 11, "minute": 15}
